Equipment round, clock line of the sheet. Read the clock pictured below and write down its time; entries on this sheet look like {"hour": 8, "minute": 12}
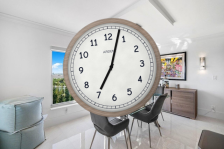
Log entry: {"hour": 7, "minute": 3}
